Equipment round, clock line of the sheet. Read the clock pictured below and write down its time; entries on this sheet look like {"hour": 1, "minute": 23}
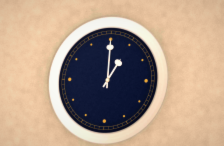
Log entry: {"hour": 1, "minute": 0}
